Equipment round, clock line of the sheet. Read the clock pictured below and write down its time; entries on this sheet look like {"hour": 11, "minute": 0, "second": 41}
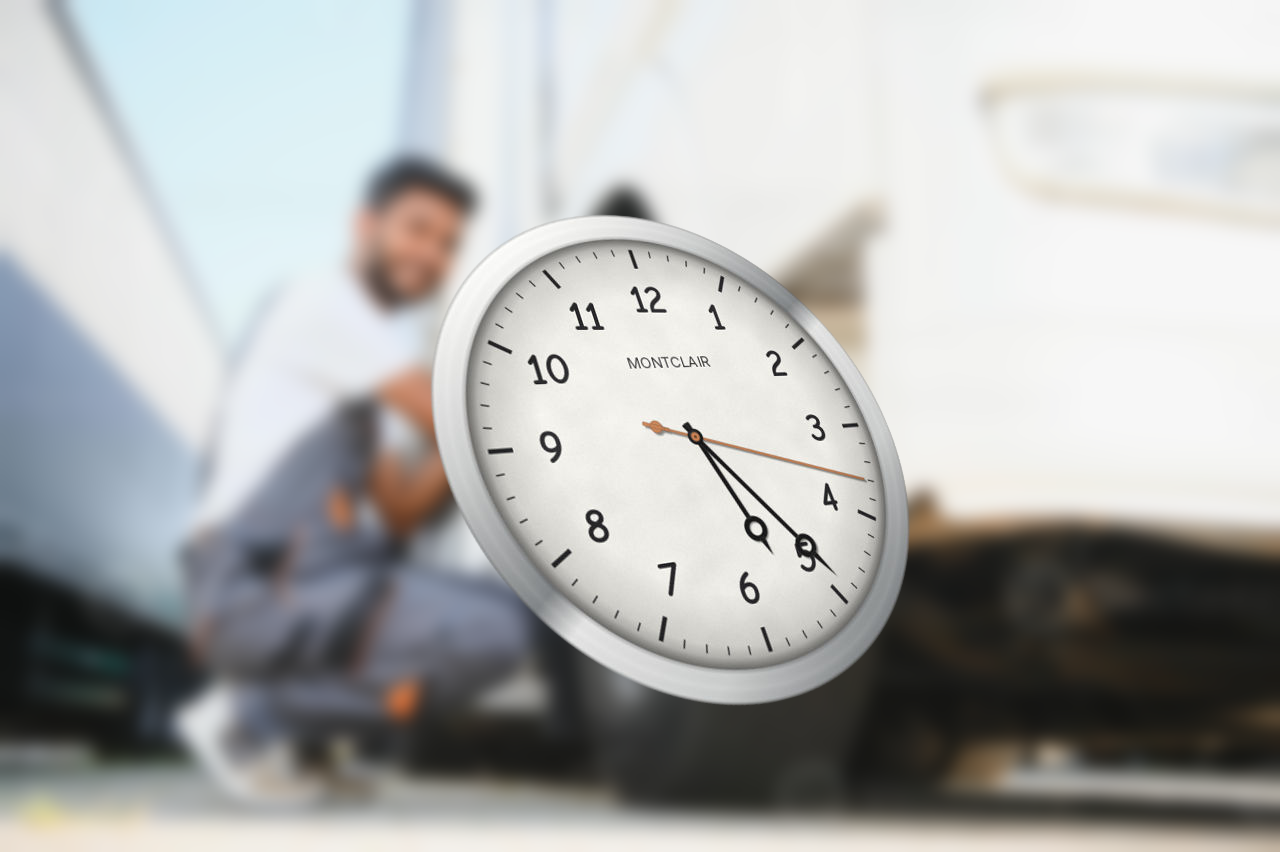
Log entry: {"hour": 5, "minute": 24, "second": 18}
